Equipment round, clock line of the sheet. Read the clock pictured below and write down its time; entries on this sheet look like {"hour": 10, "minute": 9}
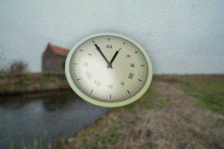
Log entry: {"hour": 12, "minute": 55}
